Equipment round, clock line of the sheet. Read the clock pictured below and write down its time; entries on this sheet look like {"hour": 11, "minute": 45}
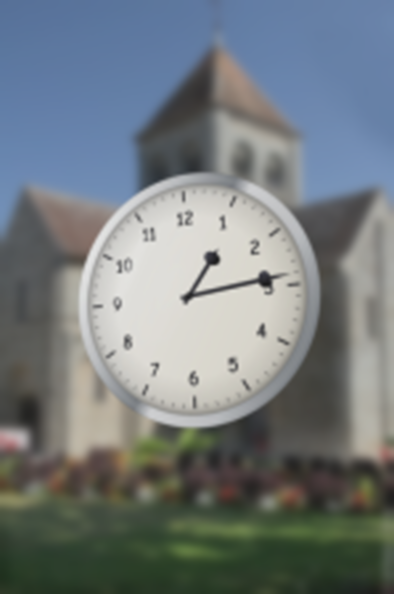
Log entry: {"hour": 1, "minute": 14}
